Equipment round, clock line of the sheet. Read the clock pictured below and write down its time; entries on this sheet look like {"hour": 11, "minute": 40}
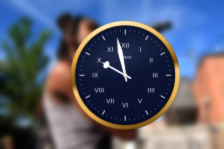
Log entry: {"hour": 9, "minute": 58}
